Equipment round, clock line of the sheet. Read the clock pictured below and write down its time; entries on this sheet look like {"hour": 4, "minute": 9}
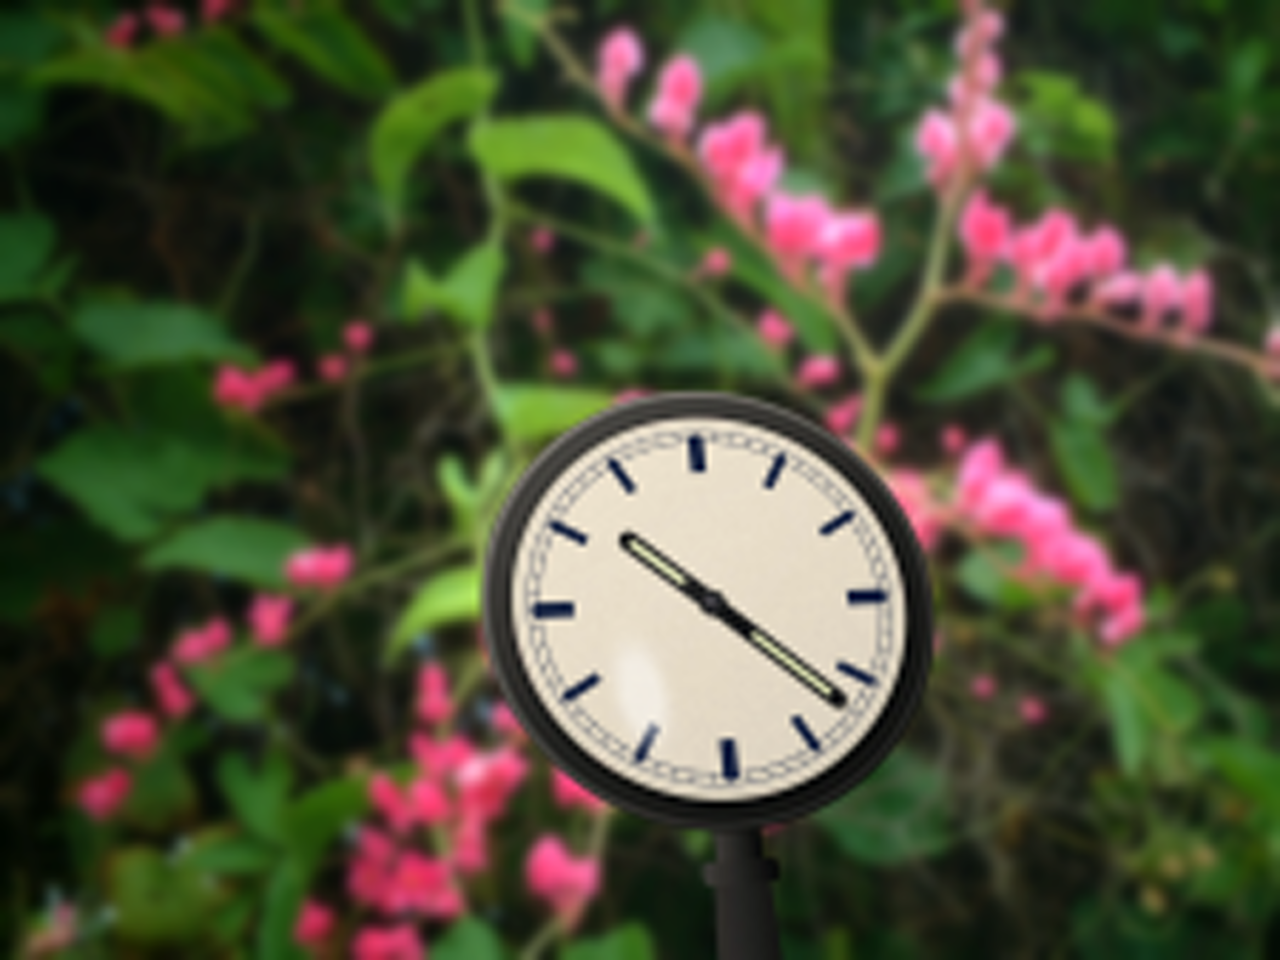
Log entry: {"hour": 10, "minute": 22}
